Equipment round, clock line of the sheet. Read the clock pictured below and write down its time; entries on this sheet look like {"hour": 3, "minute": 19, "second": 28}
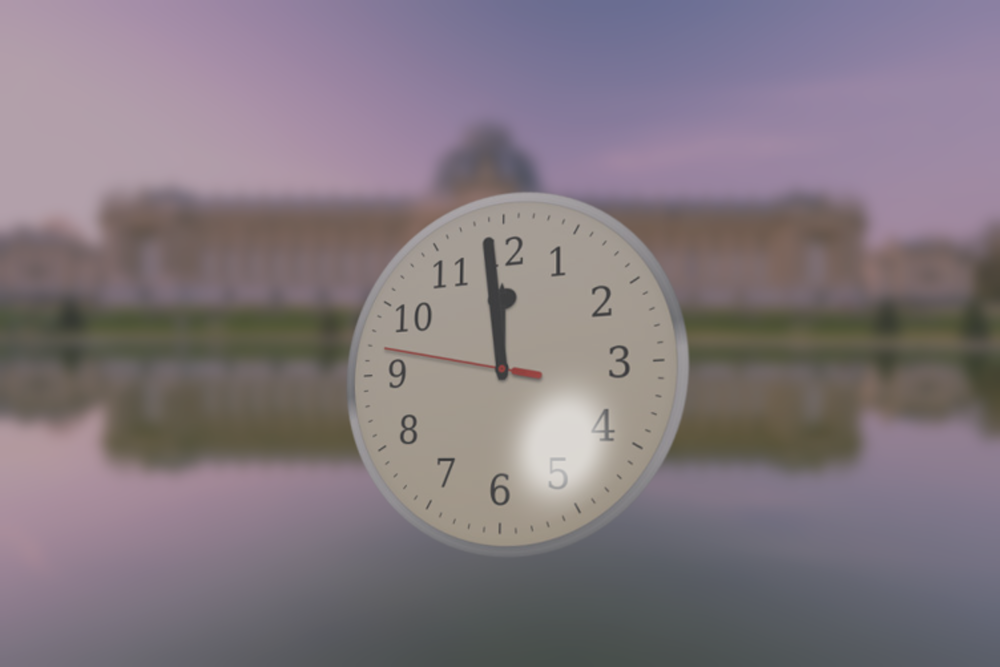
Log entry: {"hour": 11, "minute": 58, "second": 47}
